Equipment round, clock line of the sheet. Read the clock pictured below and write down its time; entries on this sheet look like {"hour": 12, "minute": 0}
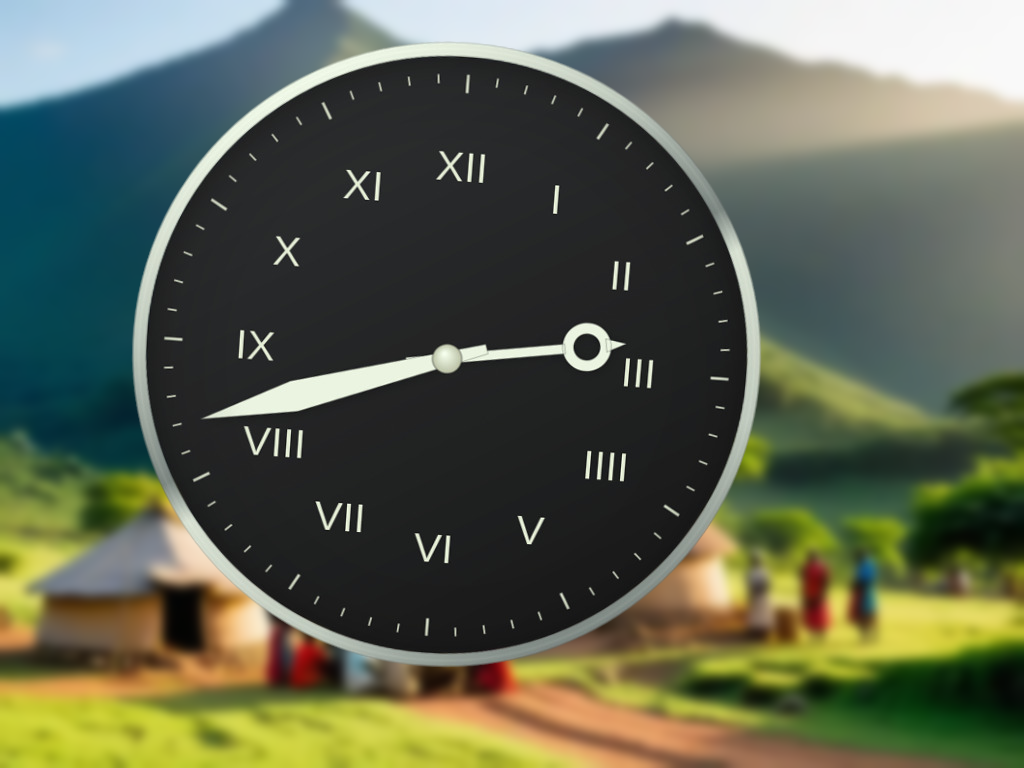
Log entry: {"hour": 2, "minute": 42}
